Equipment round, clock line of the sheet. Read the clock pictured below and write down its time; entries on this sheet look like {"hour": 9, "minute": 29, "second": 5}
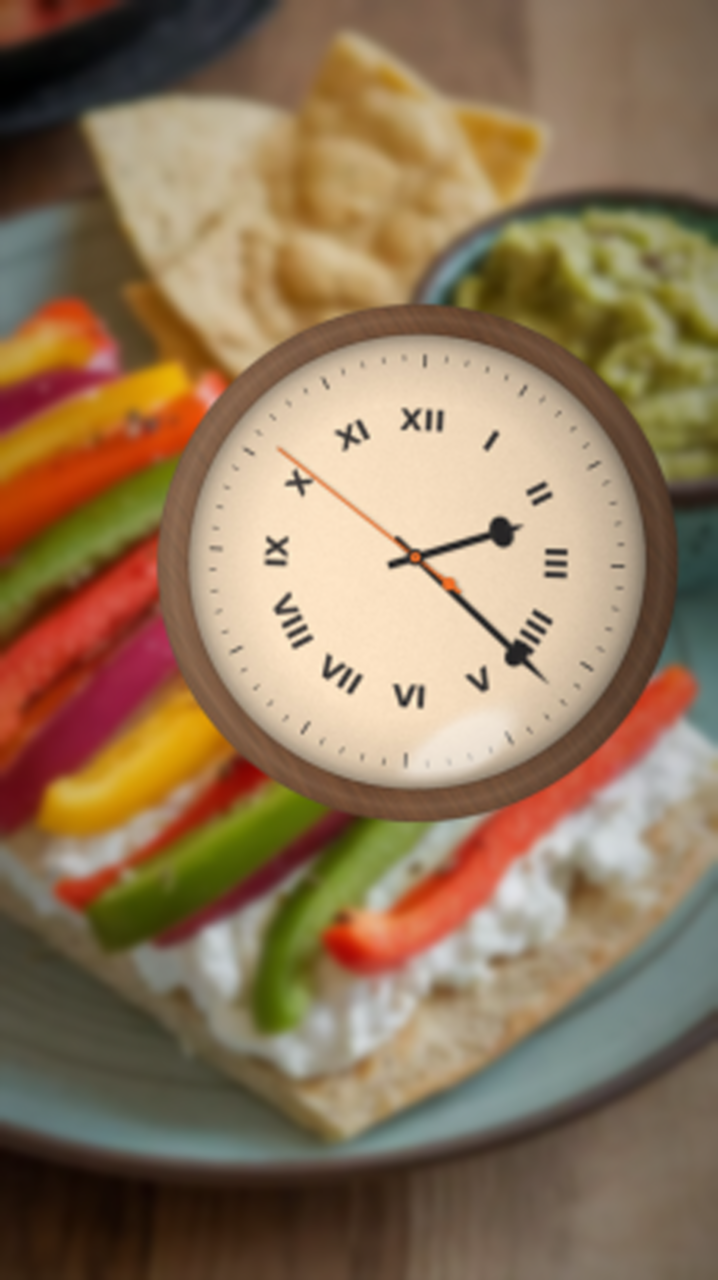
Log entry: {"hour": 2, "minute": 21, "second": 51}
